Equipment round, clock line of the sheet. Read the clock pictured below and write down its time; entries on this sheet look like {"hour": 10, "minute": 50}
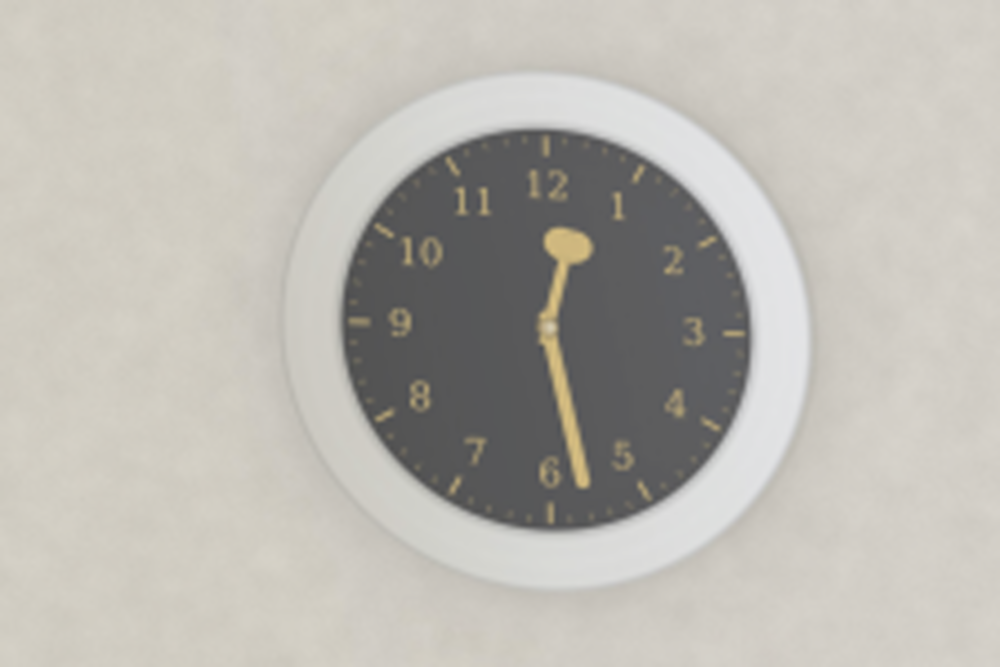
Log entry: {"hour": 12, "minute": 28}
